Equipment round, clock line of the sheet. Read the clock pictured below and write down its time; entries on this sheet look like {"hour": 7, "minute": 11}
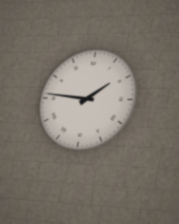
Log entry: {"hour": 1, "minute": 46}
